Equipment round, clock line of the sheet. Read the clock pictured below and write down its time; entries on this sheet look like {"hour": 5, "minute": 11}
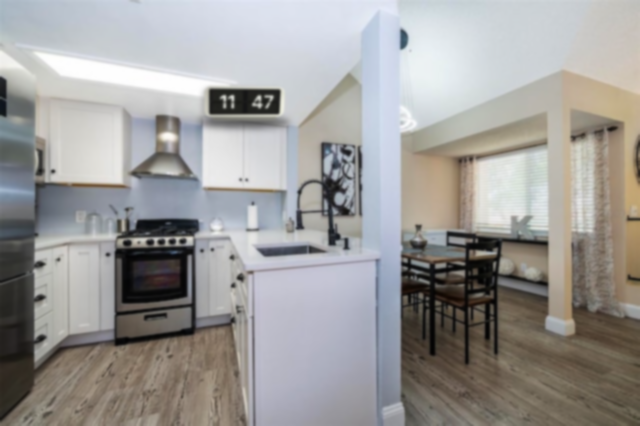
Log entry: {"hour": 11, "minute": 47}
